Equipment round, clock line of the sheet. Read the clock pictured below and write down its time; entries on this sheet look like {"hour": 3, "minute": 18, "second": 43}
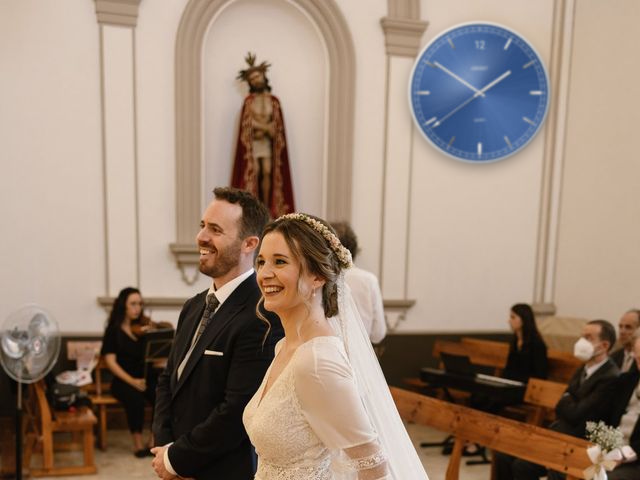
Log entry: {"hour": 1, "minute": 50, "second": 39}
